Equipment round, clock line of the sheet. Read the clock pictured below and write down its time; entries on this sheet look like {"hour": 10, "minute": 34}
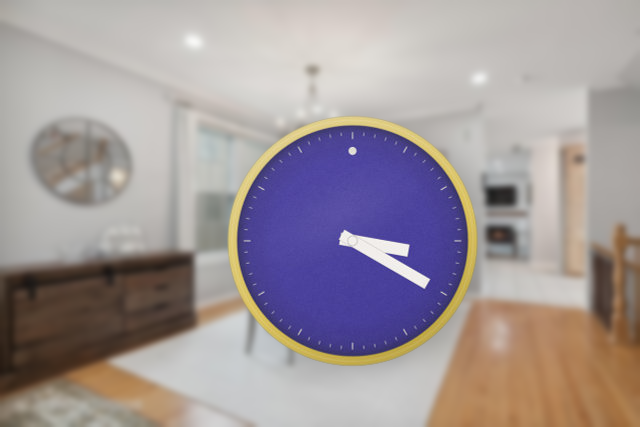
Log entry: {"hour": 3, "minute": 20}
